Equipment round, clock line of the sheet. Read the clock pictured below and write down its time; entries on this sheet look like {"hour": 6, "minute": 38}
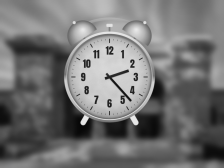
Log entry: {"hour": 2, "minute": 23}
